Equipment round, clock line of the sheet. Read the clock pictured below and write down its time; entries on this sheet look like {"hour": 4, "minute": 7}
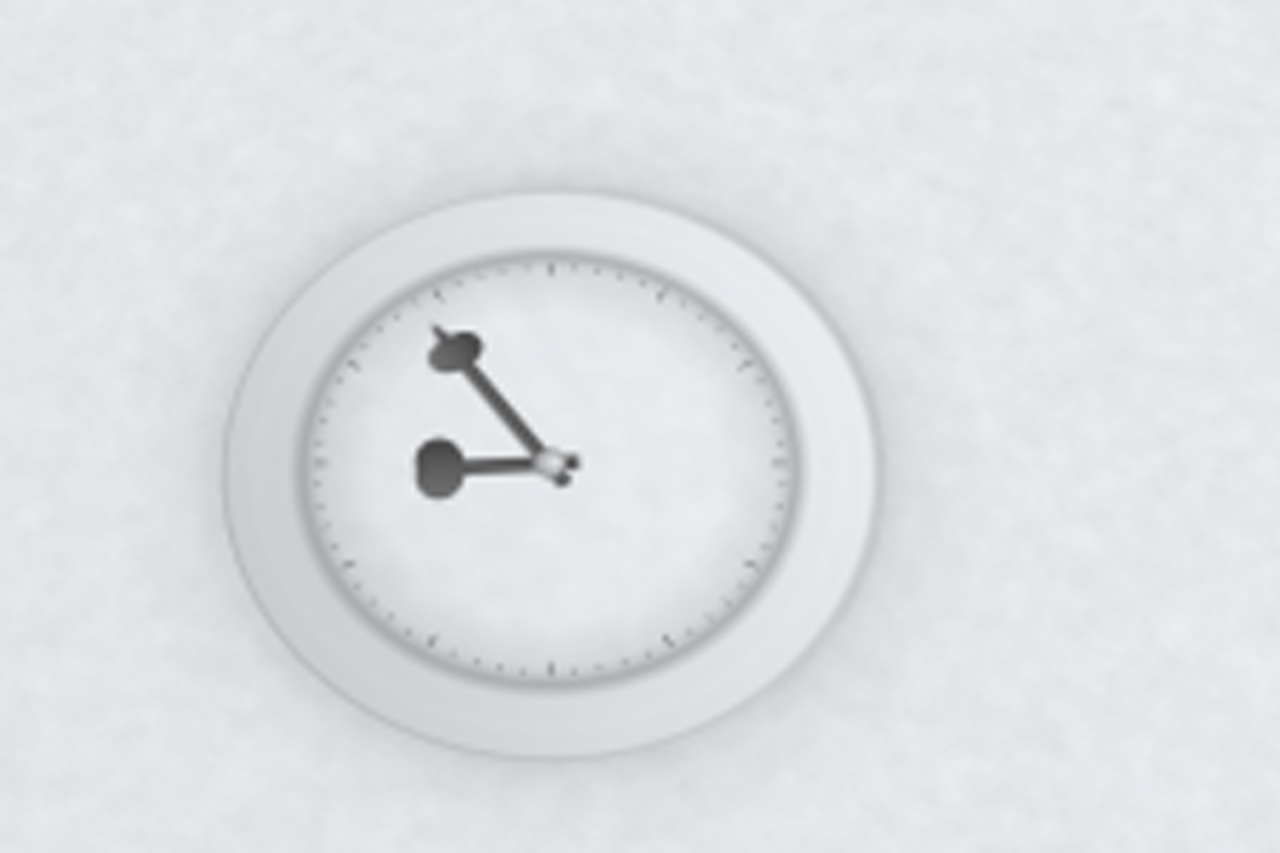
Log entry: {"hour": 8, "minute": 54}
